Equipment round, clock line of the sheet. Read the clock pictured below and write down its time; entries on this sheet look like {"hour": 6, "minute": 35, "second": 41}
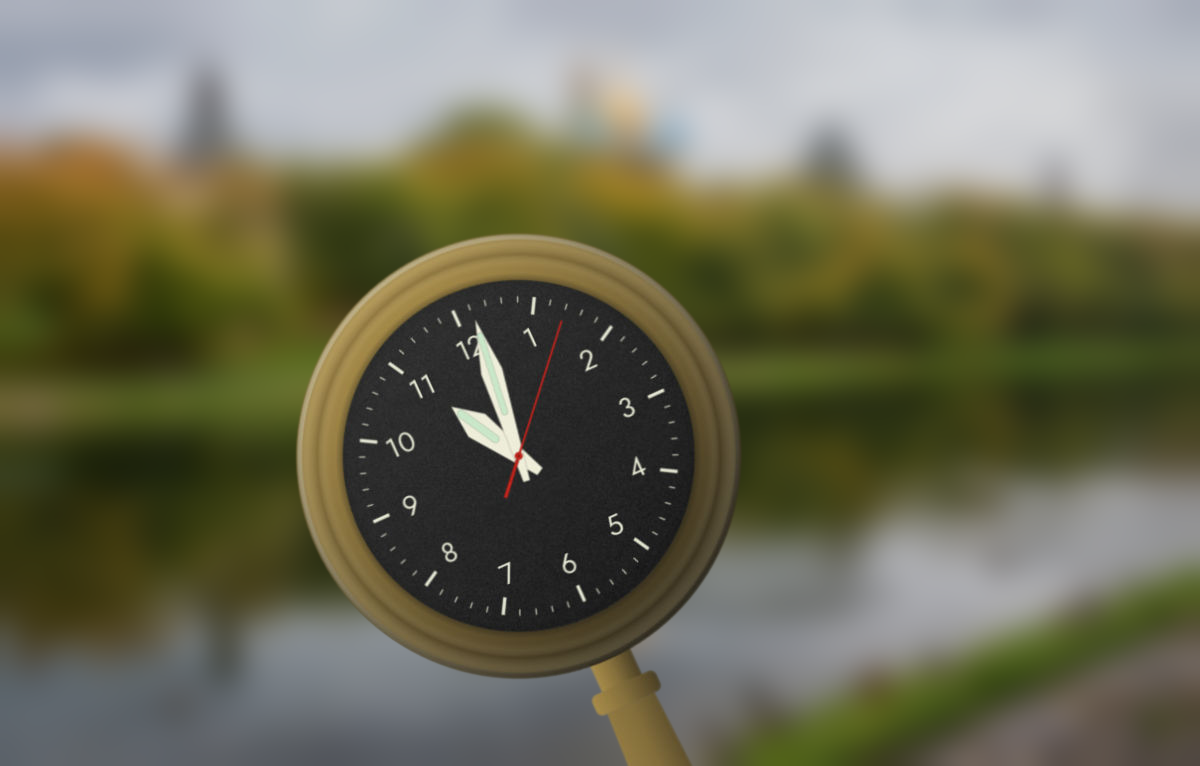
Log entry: {"hour": 11, "minute": 1, "second": 7}
